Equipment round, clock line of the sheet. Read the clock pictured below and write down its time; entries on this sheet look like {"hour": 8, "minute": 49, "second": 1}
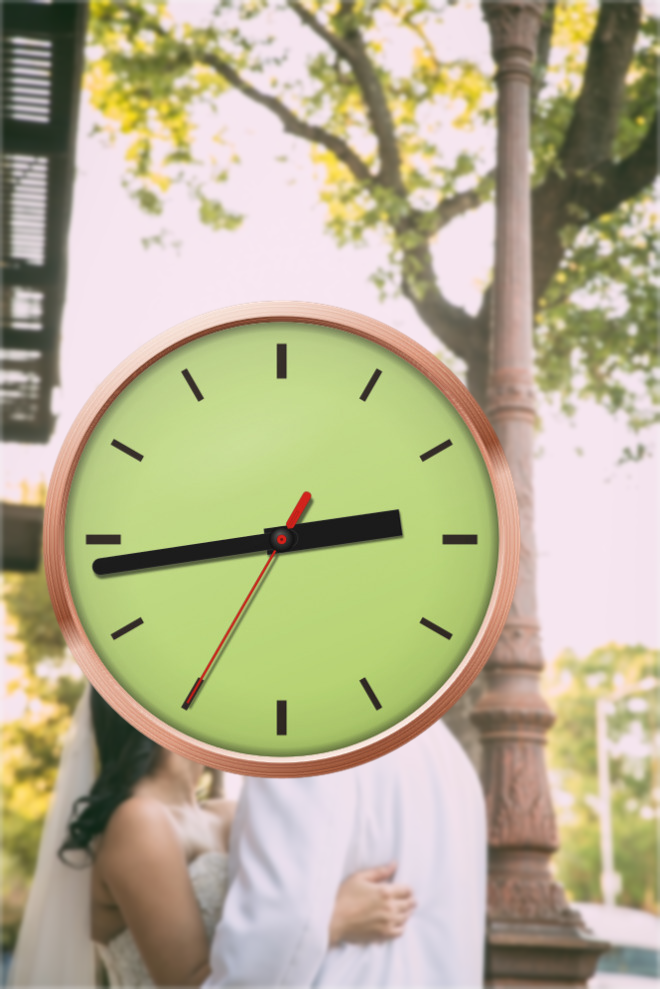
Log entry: {"hour": 2, "minute": 43, "second": 35}
